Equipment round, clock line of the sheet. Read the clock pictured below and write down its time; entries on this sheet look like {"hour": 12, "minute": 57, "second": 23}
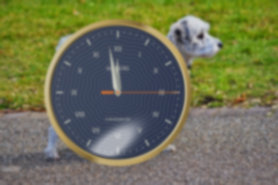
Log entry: {"hour": 11, "minute": 58, "second": 15}
